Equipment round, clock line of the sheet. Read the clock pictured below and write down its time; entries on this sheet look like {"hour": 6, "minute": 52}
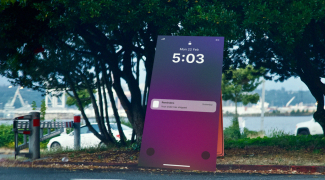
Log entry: {"hour": 5, "minute": 3}
